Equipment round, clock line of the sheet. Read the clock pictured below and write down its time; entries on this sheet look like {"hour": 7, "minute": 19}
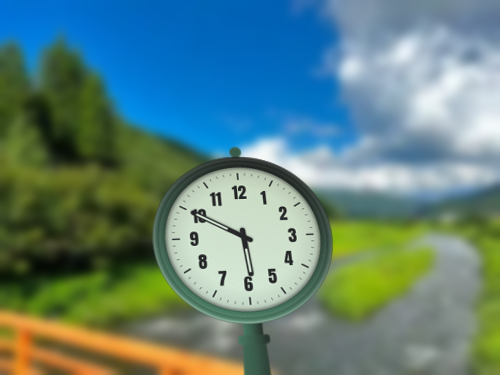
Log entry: {"hour": 5, "minute": 50}
